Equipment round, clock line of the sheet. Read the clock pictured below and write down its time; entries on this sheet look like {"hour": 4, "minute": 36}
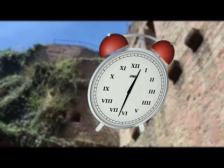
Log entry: {"hour": 12, "minute": 32}
